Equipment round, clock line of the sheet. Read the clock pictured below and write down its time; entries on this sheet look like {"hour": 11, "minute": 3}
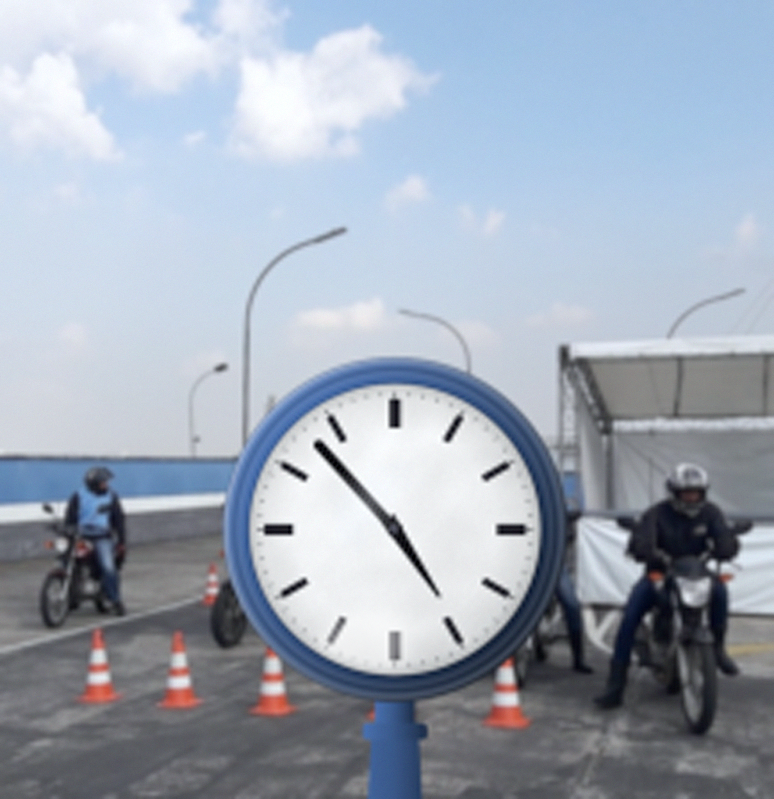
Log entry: {"hour": 4, "minute": 53}
